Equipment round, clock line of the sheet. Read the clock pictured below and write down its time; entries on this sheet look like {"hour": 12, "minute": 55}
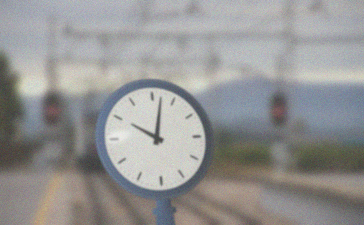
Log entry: {"hour": 10, "minute": 2}
